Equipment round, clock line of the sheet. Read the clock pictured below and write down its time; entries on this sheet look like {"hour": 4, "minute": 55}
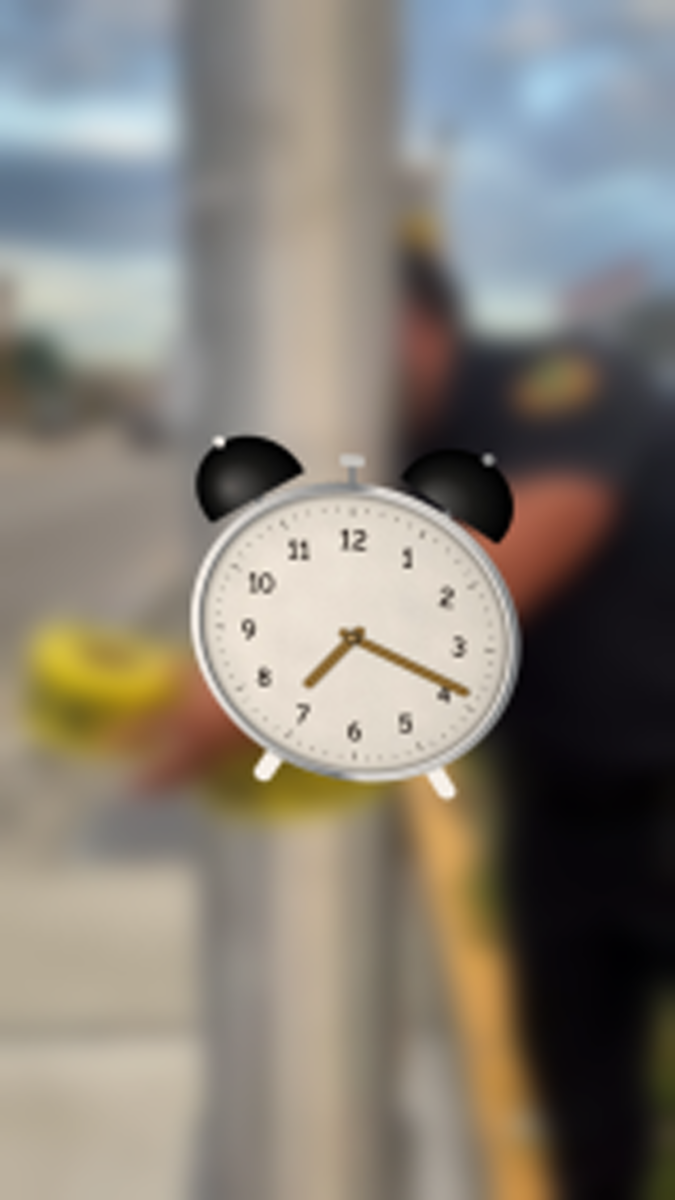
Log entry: {"hour": 7, "minute": 19}
